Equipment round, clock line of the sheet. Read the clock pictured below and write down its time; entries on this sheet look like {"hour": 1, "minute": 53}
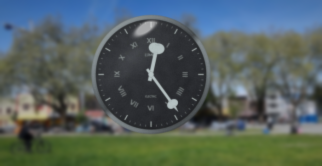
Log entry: {"hour": 12, "minute": 24}
